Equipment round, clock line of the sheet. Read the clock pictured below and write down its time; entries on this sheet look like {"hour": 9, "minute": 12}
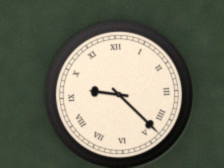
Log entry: {"hour": 9, "minute": 23}
